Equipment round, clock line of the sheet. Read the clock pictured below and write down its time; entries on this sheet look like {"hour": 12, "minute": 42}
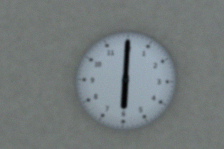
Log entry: {"hour": 6, "minute": 0}
